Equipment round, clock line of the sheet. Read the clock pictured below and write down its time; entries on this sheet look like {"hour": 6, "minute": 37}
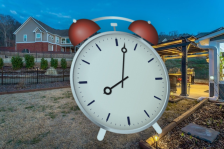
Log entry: {"hour": 8, "minute": 2}
